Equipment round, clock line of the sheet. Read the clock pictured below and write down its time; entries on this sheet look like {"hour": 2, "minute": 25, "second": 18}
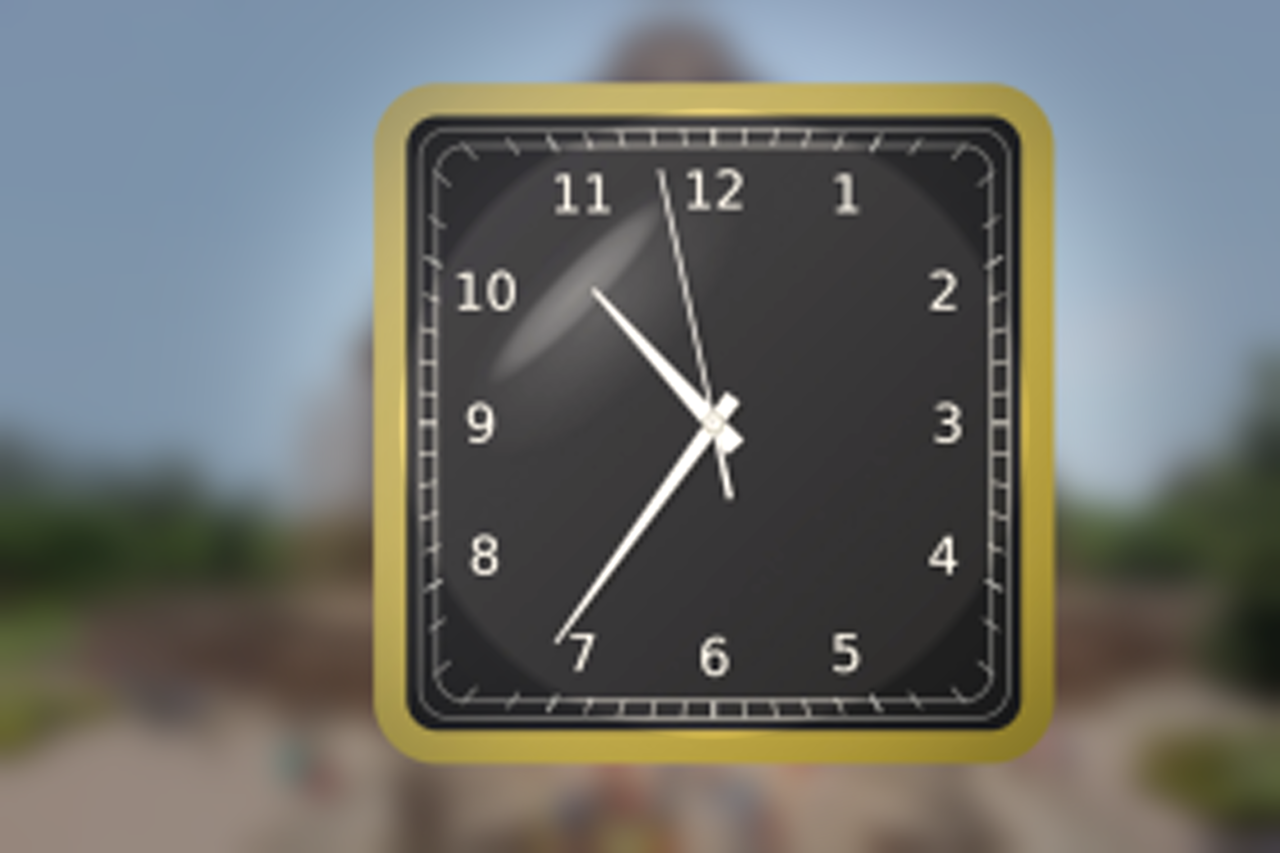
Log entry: {"hour": 10, "minute": 35, "second": 58}
